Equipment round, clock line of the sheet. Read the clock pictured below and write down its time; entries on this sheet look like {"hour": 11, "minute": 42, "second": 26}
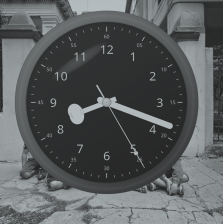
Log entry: {"hour": 8, "minute": 18, "second": 25}
